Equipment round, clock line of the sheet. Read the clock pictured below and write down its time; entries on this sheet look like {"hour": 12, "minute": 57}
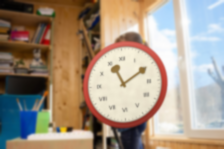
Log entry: {"hour": 11, "minute": 10}
